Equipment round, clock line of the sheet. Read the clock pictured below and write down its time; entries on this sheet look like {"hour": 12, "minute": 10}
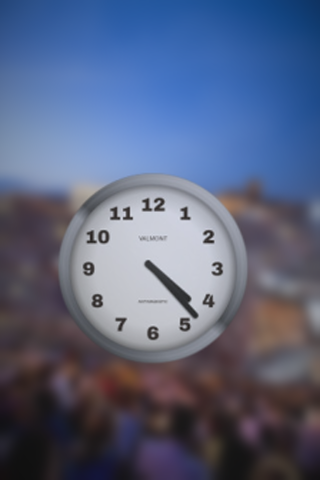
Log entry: {"hour": 4, "minute": 23}
